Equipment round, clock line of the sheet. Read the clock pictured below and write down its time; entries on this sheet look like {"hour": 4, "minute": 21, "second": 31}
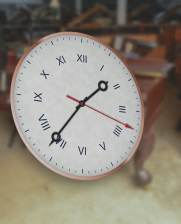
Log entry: {"hour": 1, "minute": 36, "second": 18}
